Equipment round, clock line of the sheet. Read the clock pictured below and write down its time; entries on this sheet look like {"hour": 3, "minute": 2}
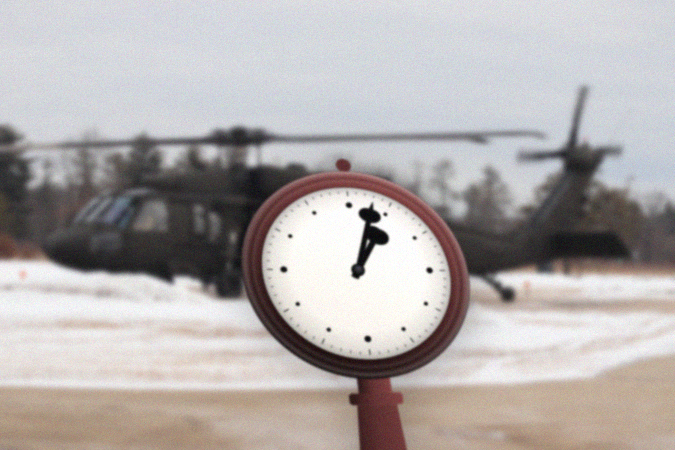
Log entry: {"hour": 1, "minute": 3}
